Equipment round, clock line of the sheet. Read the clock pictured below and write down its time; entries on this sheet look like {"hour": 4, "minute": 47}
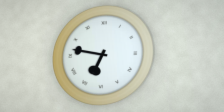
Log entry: {"hour": 6, "minute": 47}
